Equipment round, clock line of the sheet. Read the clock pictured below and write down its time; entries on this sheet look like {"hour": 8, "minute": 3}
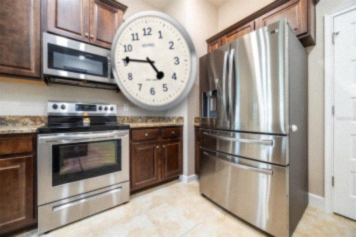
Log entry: {"hour": 4, "minute": 46}
